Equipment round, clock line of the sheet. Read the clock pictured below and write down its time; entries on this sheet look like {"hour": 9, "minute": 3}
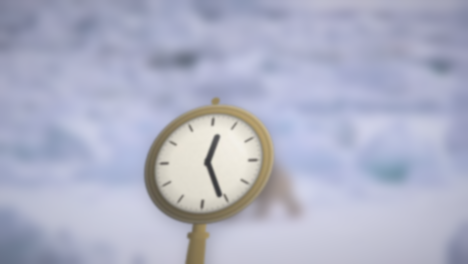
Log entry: {"hour": 12, "minute": 26}
